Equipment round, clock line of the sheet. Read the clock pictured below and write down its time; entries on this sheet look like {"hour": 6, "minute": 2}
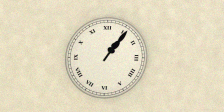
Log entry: {"hour": 1, "minute": 6}
